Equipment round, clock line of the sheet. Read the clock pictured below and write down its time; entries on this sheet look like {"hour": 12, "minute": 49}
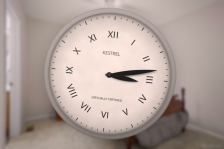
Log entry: {"hour": 3, "minute": 13}
